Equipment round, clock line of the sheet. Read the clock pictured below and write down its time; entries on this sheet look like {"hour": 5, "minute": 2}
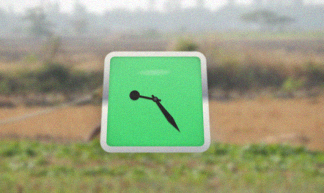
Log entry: {"hour": 9, "minute": 24}
